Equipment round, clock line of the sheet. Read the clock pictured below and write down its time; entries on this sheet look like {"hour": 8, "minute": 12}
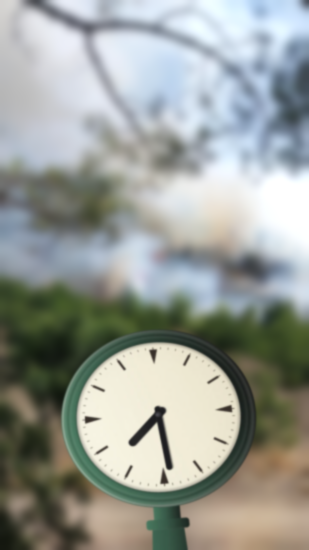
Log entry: {"hour": 7, "minute": 29}
